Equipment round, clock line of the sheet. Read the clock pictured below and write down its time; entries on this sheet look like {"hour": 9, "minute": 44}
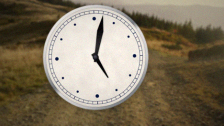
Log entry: {"hour": 5, "minute": 2}
